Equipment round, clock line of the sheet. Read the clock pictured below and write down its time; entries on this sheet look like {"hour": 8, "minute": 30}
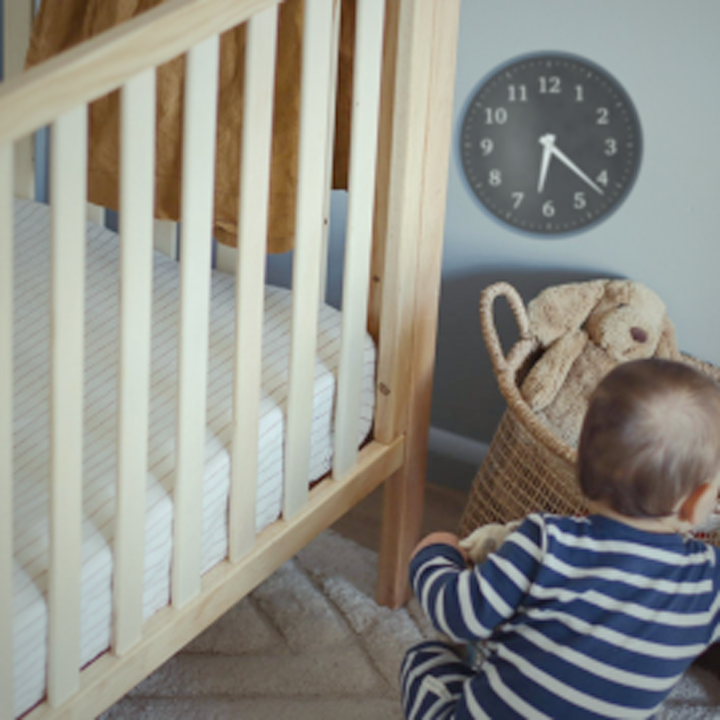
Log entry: {"hour": 6, "minute": 22}
